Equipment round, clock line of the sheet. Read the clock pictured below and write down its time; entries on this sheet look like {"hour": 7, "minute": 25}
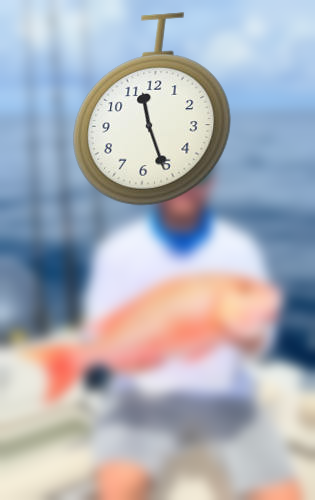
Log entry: {"hour": 11, "minute": 26}
